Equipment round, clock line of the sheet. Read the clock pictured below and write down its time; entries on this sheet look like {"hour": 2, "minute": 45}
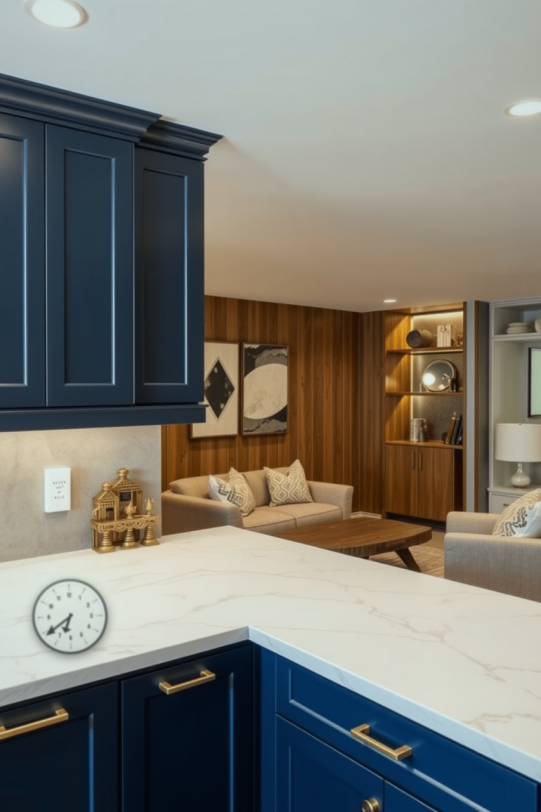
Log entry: {"hour": 6, "minute": 39}
